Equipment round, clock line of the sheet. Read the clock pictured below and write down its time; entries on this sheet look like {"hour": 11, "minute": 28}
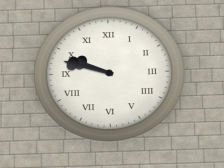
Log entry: {"hour": 9, "minute": 48}
